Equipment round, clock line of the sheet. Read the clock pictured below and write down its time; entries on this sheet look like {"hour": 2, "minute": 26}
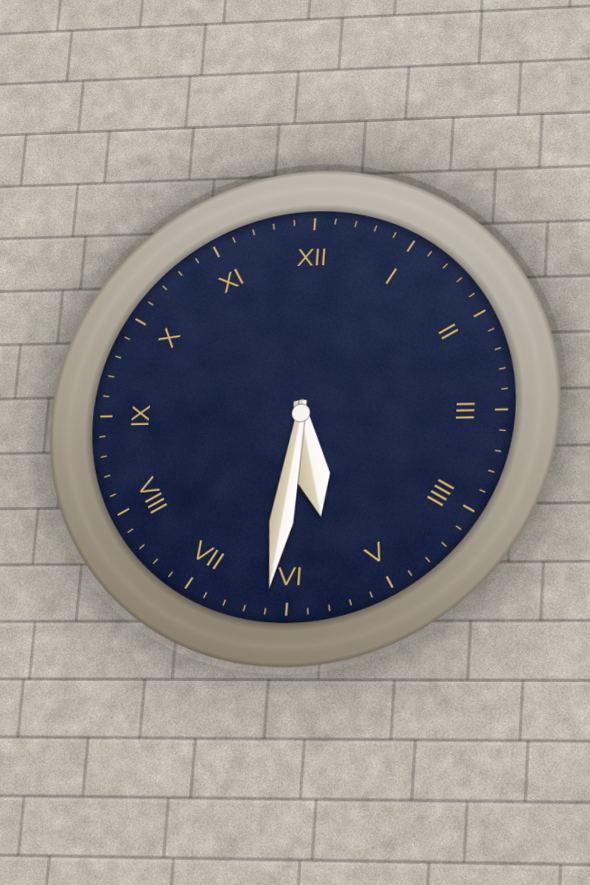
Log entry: {"hour": 5, "minute": 31}
